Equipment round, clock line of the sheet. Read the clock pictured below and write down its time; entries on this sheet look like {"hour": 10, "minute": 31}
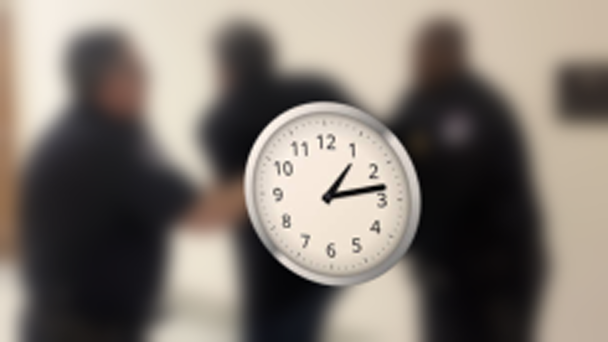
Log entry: {"hour": 1, "minute": 13}
